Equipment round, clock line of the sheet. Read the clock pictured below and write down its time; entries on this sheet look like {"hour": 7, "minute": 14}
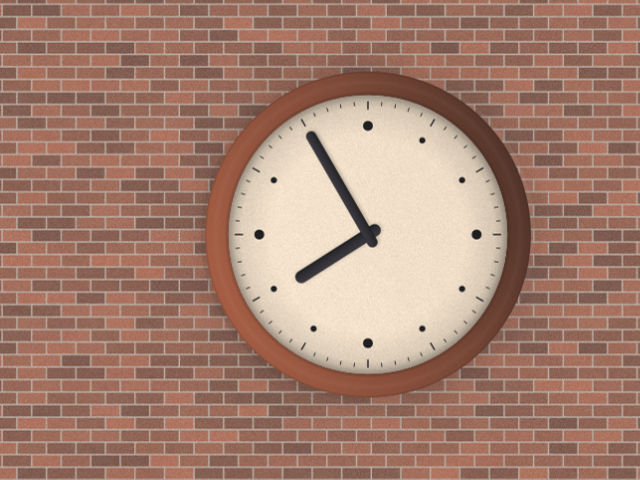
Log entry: {"hour": 7, "minute": 55}
